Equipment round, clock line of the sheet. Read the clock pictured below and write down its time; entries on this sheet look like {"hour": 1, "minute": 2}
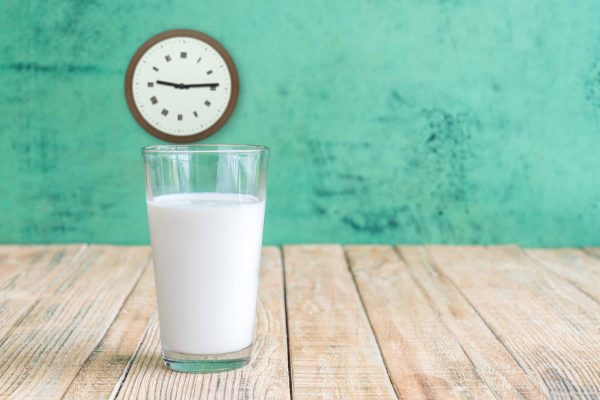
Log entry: {"hour": 9, "minute": 14}
